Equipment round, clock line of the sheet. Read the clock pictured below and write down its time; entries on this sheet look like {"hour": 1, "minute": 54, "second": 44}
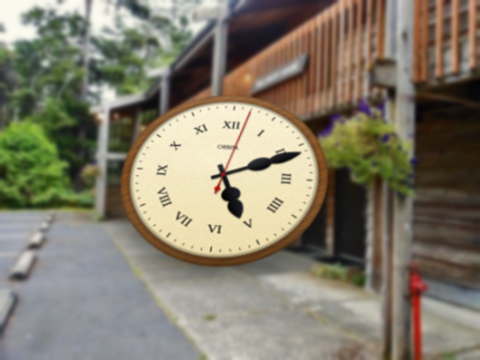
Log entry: {"hour": 5, "minute": 11, "second": 2}
